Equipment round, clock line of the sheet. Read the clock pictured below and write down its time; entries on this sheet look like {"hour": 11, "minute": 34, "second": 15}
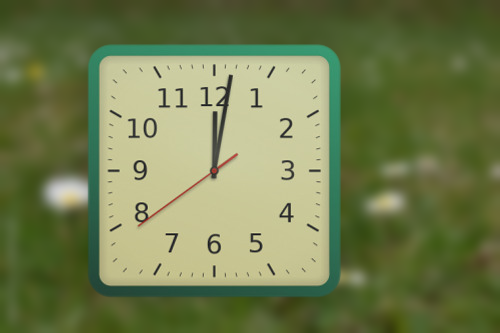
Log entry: {"hour": 12, "minute": 1, "second": 39}
